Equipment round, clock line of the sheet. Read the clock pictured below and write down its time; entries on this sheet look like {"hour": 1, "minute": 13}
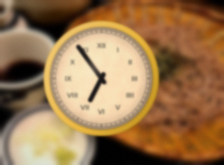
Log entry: {"hour": 6, "minute": 54}
